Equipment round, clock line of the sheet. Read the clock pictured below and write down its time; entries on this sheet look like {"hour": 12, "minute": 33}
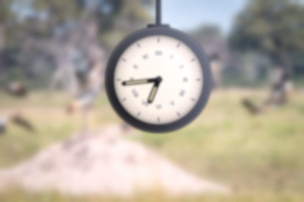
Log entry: {"hour": 6, "minute": 44}
